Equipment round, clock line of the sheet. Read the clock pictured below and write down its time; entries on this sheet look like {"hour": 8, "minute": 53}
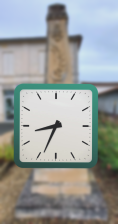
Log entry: {"hour": 8, "minute": 34}
